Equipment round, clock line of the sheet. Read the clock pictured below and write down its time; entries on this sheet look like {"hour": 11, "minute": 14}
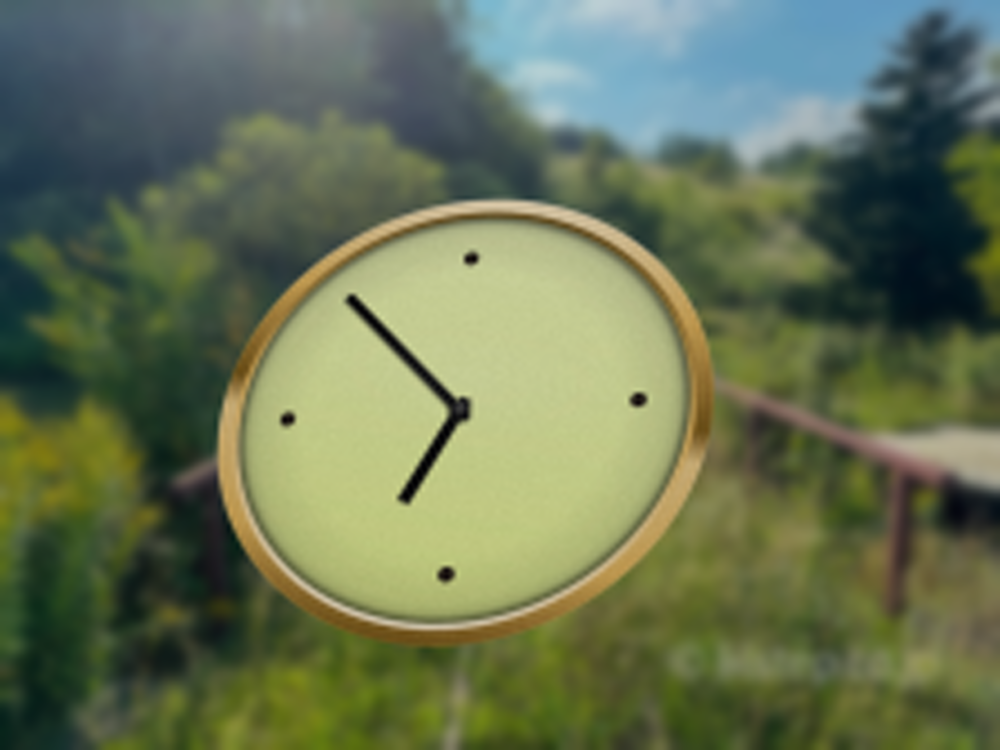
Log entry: {"hour": 6, "minute": 53}
